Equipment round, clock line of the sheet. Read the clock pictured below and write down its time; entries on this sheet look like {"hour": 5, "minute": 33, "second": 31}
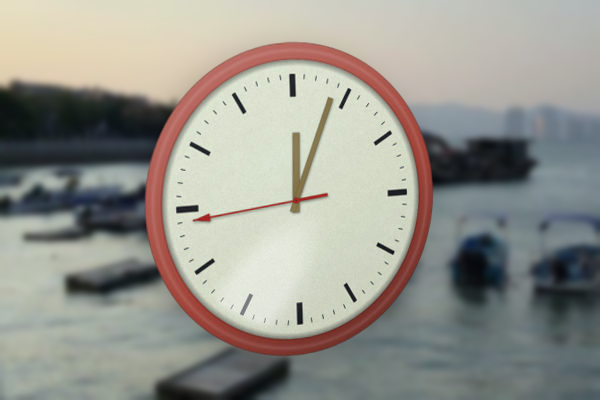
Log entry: {"hour": 12, "minute": 3, "second": 44}
